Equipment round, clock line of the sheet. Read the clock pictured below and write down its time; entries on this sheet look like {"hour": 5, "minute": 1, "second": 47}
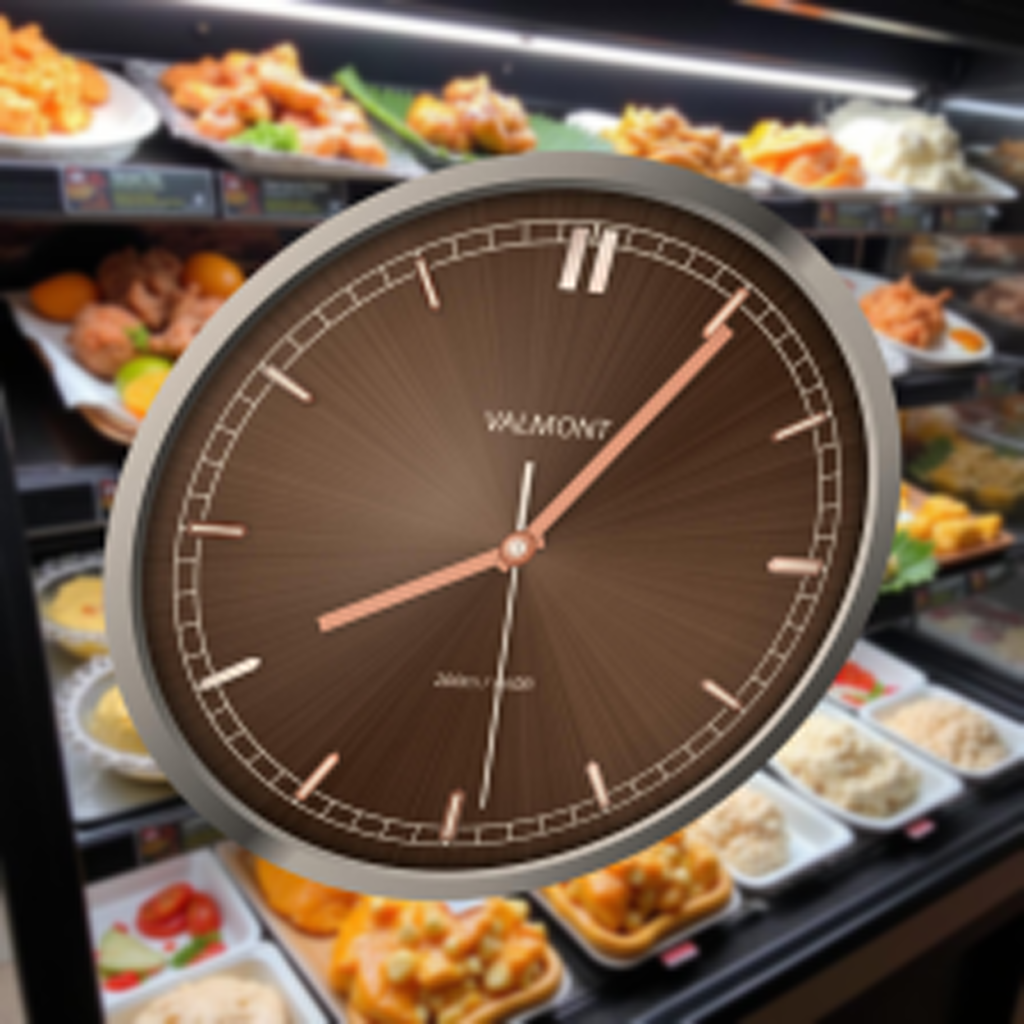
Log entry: {"hour": 8, "minute": 5, "second": 29}
